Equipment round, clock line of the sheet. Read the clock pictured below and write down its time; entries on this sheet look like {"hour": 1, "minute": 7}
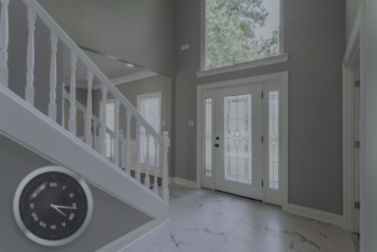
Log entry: {"hour": 4, "minute": 16}
